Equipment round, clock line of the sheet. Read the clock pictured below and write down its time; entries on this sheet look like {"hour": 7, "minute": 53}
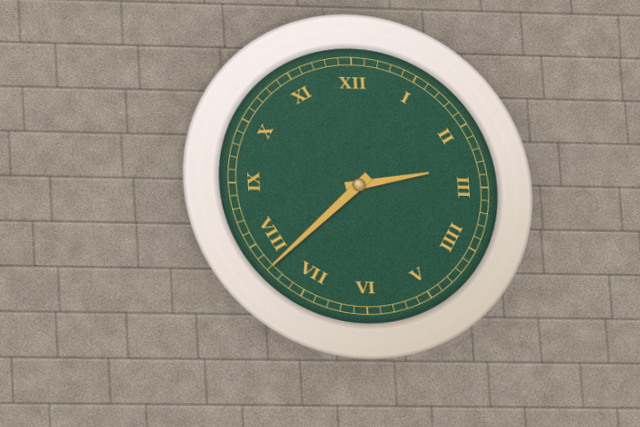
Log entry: {"hour": 2, "minute": 38}
